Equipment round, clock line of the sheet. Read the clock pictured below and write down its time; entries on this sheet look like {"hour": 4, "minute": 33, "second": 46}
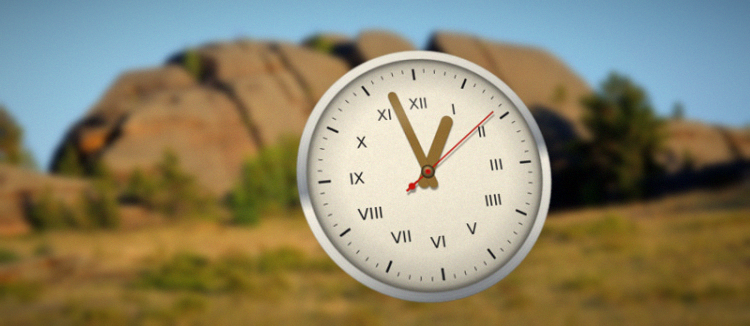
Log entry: {"hour": 12, "minute": 57, "second": 9}
